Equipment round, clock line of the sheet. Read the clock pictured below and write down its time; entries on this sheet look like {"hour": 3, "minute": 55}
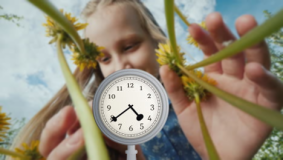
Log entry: {"hour": 4, "minute": 39}
